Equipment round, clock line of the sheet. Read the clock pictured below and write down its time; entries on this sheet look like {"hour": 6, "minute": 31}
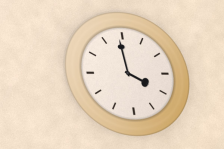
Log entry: {"hour": 3, "minute": 59}
